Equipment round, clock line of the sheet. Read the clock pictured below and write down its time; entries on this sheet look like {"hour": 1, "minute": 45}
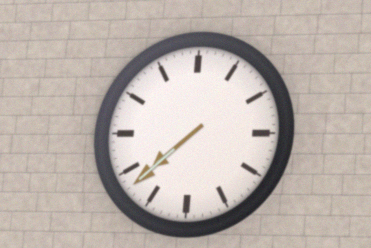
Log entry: {"hour": 7, "minute": 38}
